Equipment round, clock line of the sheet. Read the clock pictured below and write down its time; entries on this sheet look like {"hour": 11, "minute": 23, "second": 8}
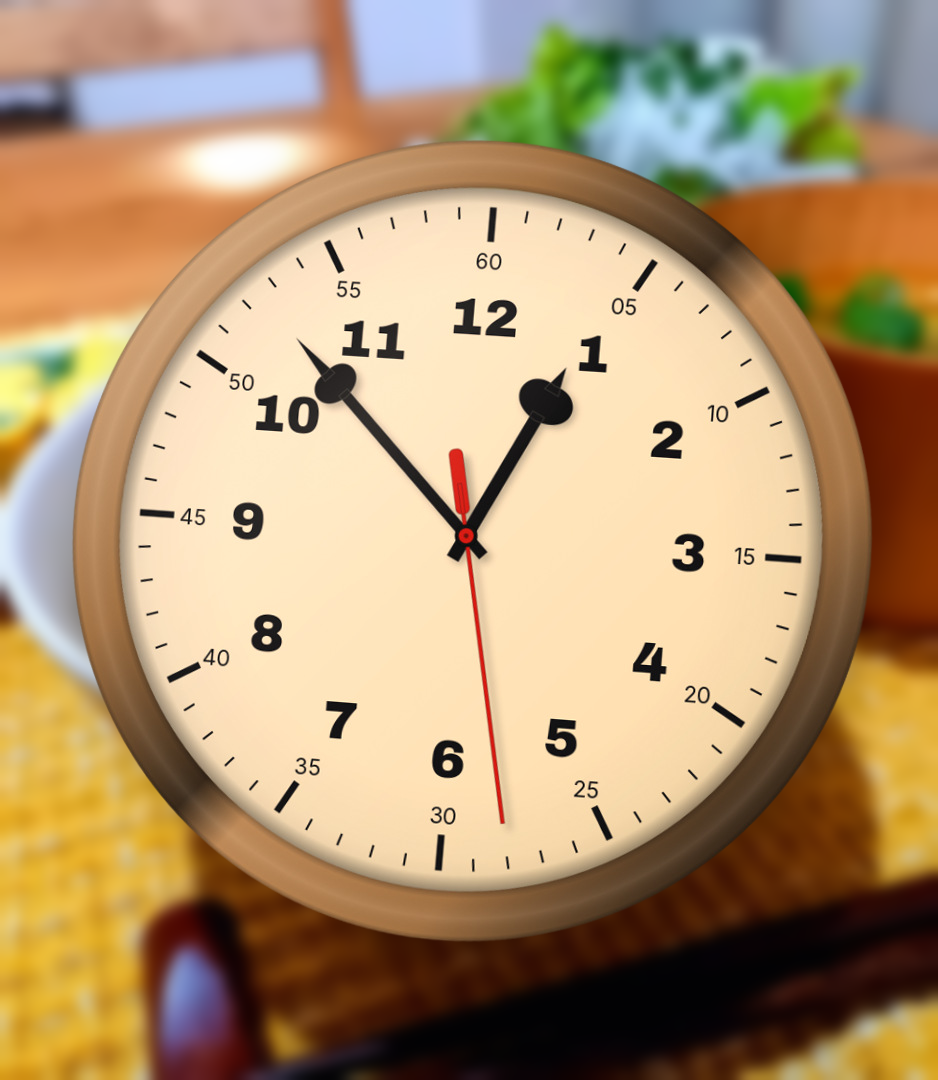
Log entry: {"hour": 12, "minute": 52, "second": 28}
